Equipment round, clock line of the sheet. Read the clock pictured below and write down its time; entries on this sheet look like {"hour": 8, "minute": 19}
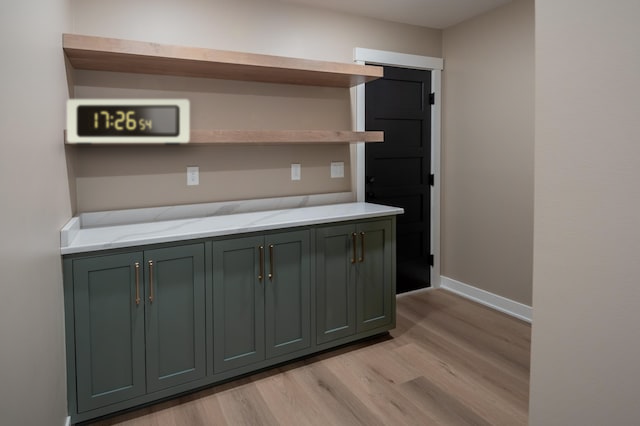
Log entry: {"hour": 17, "minute": 26}
